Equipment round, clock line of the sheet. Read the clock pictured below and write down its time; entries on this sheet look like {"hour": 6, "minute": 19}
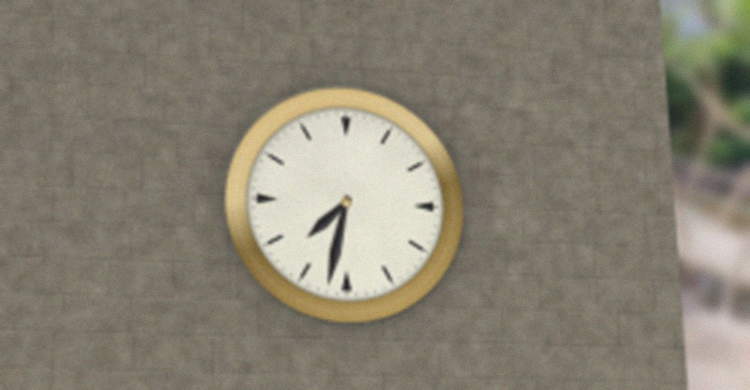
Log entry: {"hour": 7, "minute": 32}
